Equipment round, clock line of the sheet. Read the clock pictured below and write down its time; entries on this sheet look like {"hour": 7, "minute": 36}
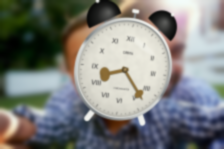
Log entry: {"hour": 8, "minute": 23}
